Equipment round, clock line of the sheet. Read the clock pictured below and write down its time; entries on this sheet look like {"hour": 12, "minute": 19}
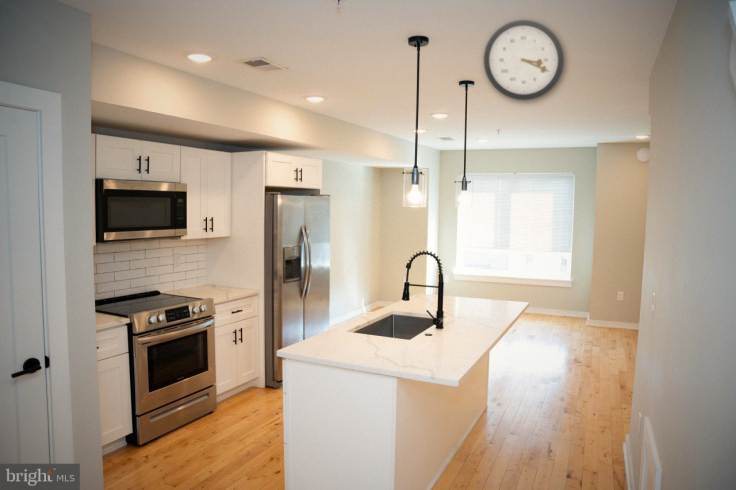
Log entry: {"hour": 3, "minute": 19}
